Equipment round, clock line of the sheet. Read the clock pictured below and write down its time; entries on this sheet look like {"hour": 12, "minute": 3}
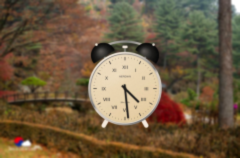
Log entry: {"hour": 4, "minute": 29}
